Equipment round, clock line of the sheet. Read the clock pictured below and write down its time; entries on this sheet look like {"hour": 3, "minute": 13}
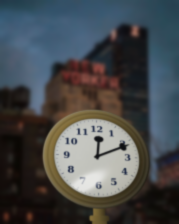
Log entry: {"hour": 12, "minute": 11}
